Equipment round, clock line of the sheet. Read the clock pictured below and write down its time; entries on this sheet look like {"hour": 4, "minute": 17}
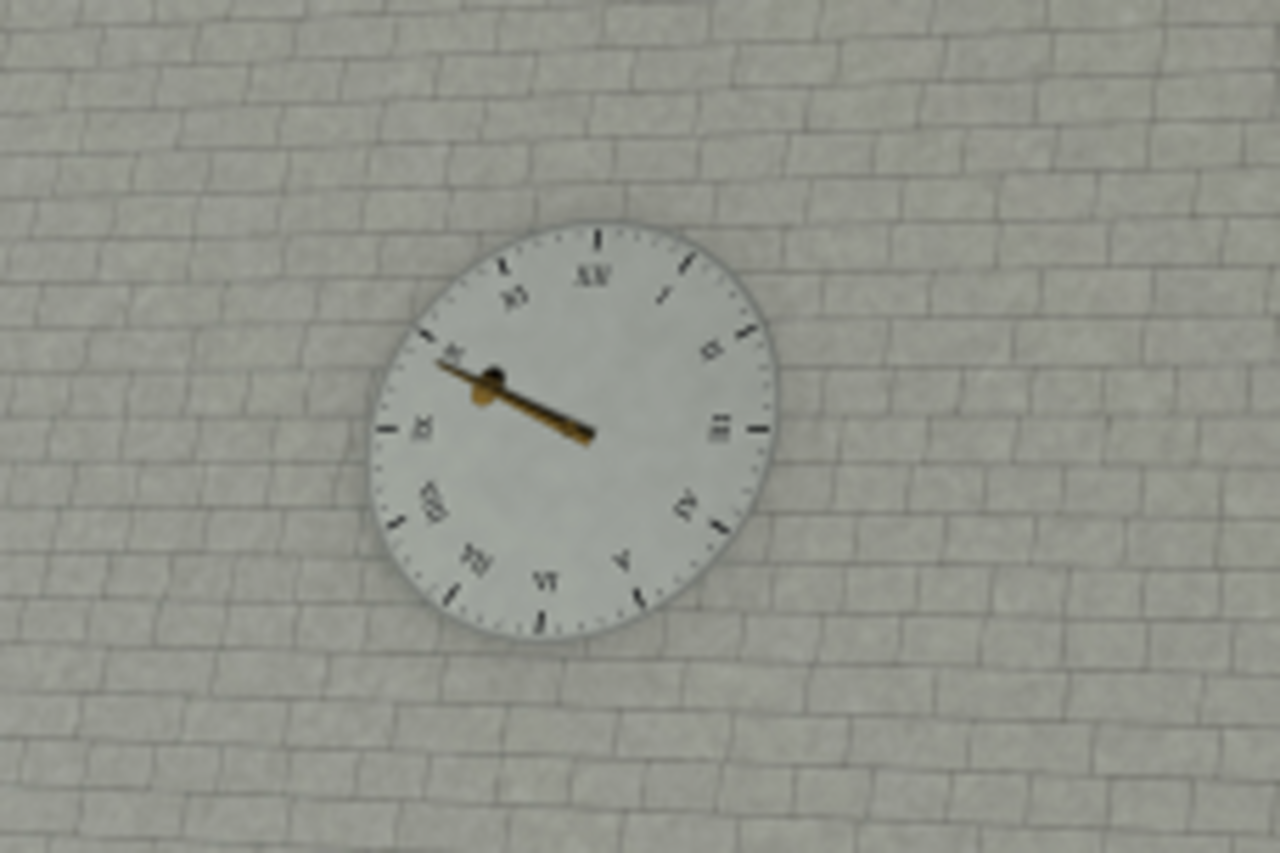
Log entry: {"hour": 9, "minute": 49}
